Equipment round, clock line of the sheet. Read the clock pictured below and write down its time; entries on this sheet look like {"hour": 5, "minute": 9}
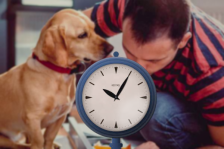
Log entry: {"hour": 10, "minute": 5}
